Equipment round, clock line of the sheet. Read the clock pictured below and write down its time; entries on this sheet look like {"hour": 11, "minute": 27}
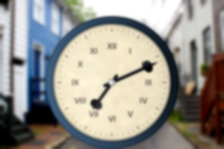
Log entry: {"hour": 7, "minute": 11}
